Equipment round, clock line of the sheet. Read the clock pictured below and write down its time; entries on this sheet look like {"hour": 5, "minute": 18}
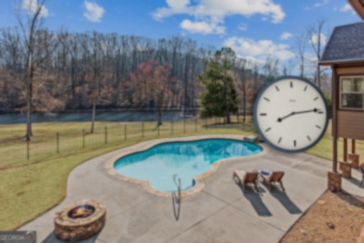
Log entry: {"hour": 8, "minute": 14}
